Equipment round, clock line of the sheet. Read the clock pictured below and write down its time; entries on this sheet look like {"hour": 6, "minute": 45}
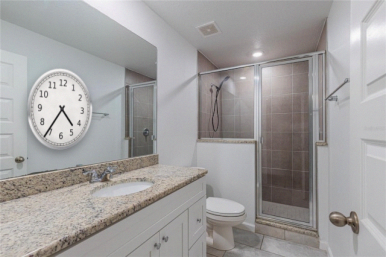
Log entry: {"hour": 4, "minute": 36}
